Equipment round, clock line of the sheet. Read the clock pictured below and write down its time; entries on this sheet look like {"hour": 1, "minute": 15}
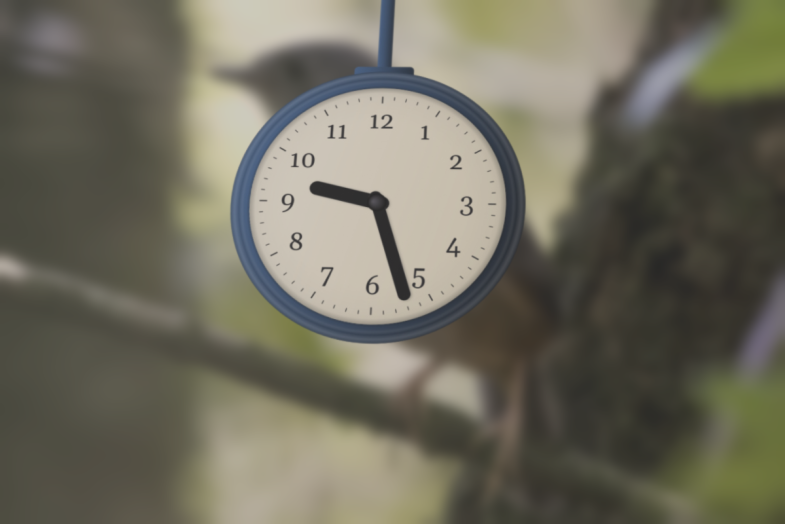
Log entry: {"hour": 9, "minute": 27}
